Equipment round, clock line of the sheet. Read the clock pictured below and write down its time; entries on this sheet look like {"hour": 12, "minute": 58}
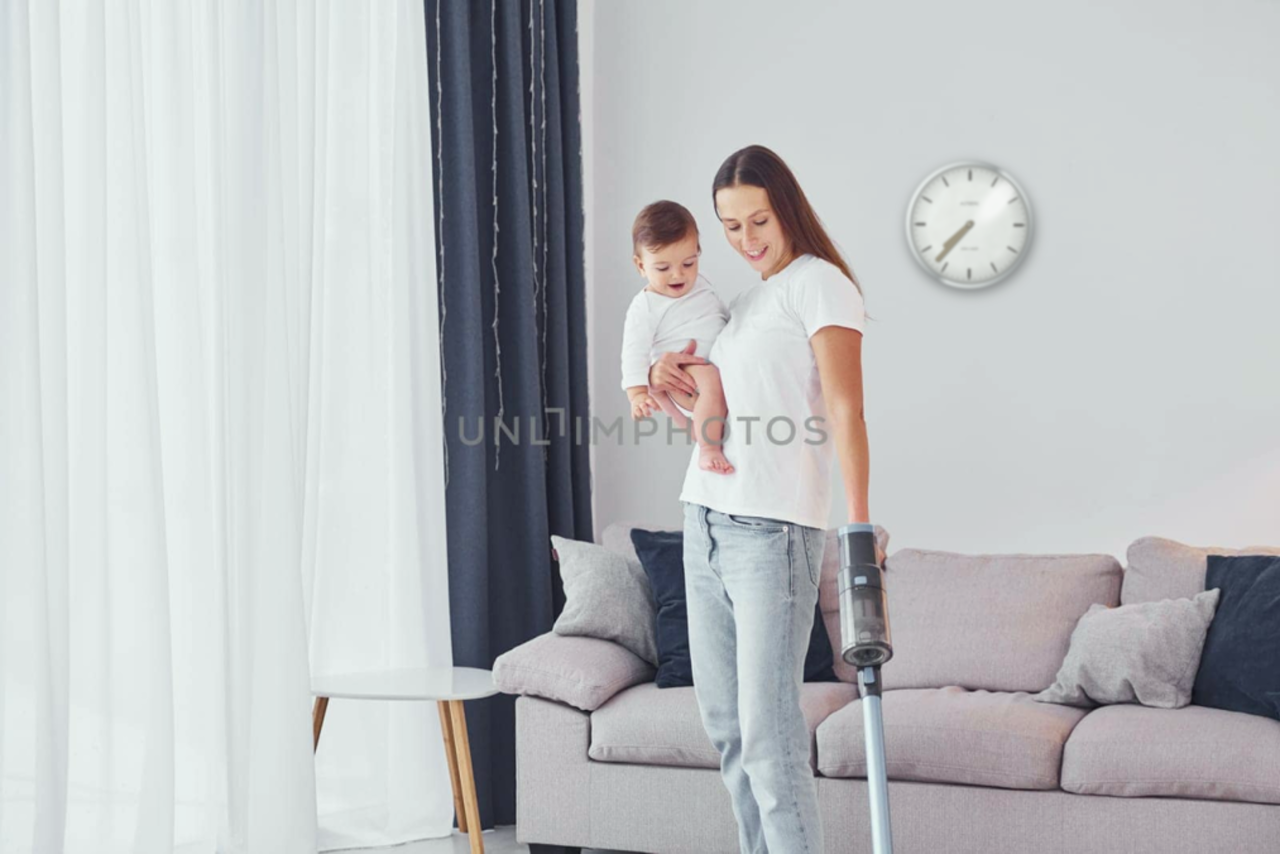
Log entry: {"hour": 7, "minute": 37}
